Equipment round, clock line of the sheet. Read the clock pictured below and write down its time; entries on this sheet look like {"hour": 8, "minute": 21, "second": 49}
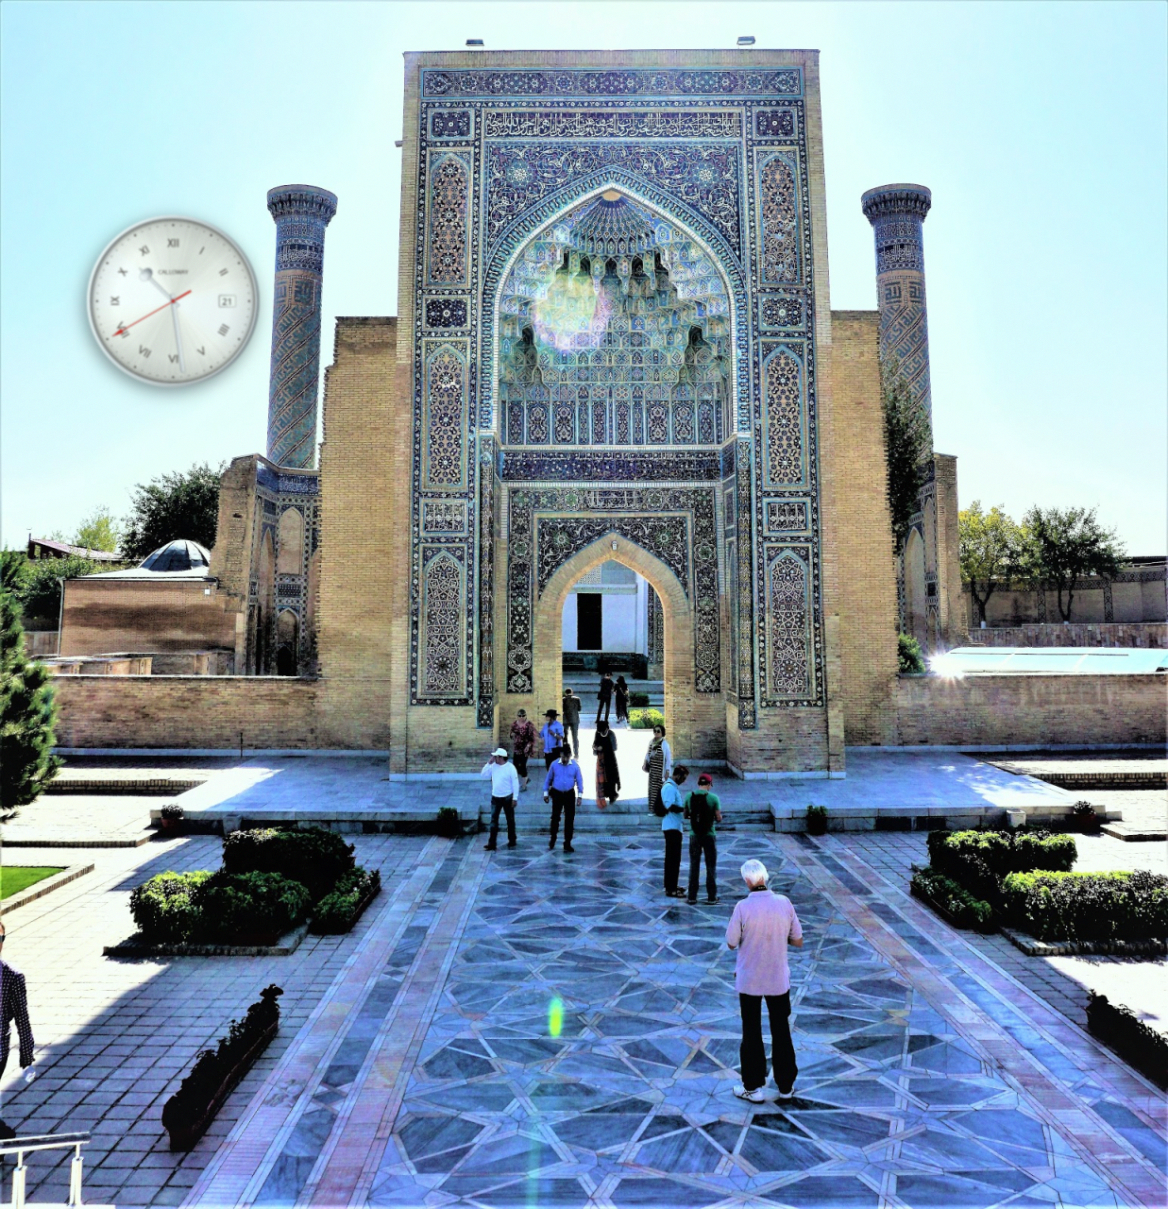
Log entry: {"hour": 10, "minute": 28, "second": 40}
